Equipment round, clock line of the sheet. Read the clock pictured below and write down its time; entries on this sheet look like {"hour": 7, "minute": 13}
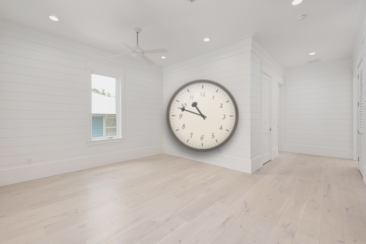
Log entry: {"hour": 10, "minute": 48}
